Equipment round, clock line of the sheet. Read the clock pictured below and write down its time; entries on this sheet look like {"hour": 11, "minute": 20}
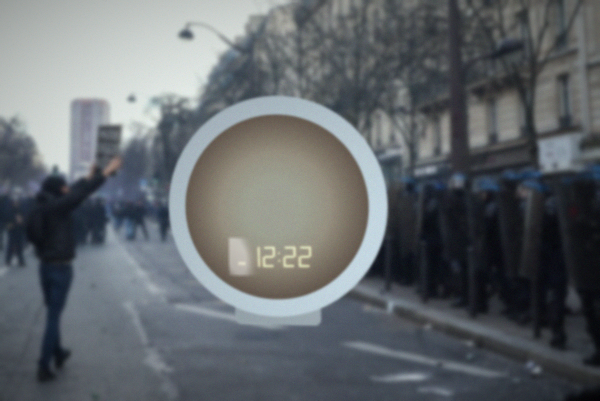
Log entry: {"hour": 12, "minute": 22}
